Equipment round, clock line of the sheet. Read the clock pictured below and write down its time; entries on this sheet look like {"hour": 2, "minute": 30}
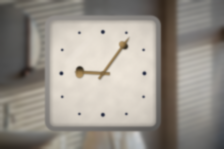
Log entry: {"hour": 9, "minute": 6}
